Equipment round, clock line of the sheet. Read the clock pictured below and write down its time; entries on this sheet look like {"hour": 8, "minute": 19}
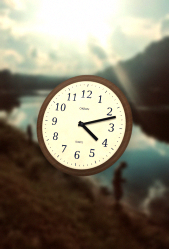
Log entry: {"hour": 4, "minute": 12}
